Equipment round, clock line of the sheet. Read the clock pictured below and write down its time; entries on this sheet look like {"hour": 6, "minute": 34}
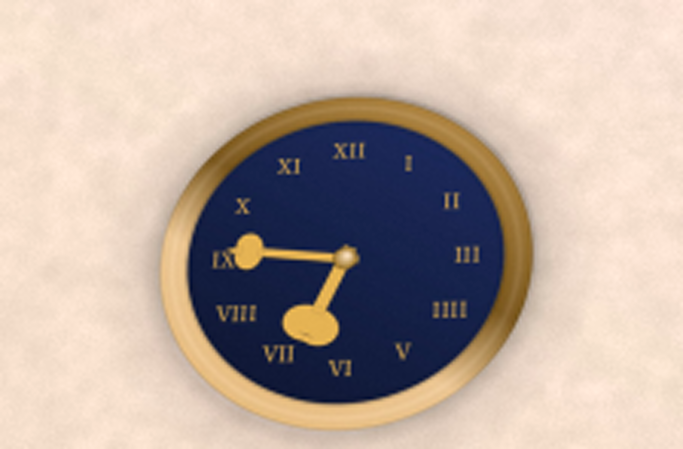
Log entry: {"hour": 6, "minute": 46}
